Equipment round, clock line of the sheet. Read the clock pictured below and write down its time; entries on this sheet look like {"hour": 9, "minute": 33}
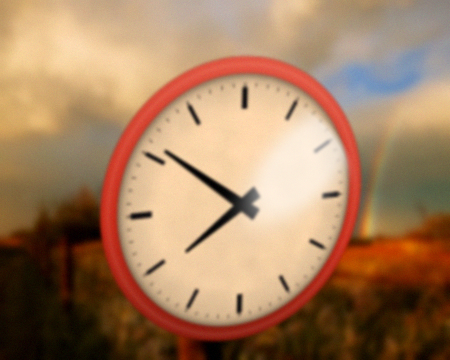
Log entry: {"hour": 7, "minute": 51}
